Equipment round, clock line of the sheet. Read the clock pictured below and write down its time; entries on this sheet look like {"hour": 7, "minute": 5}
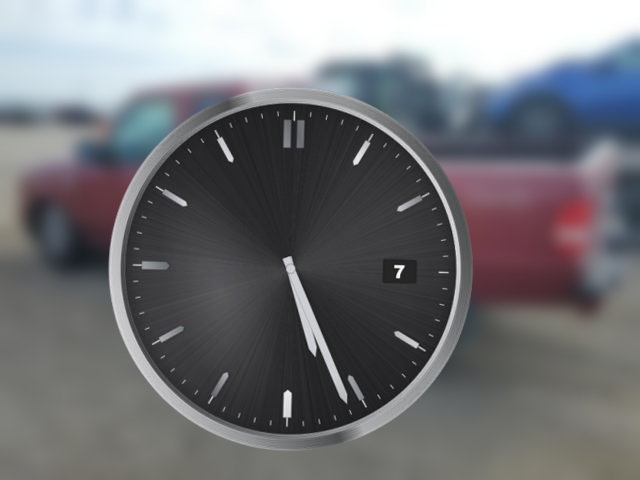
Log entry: {"hour": 5, "minute": 26}
